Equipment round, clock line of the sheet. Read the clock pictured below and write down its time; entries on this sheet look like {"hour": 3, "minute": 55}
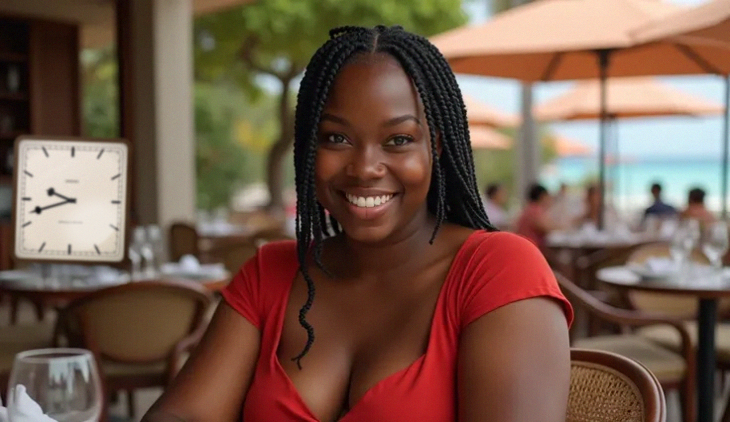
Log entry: {"hour": 9, "minute": 42}
